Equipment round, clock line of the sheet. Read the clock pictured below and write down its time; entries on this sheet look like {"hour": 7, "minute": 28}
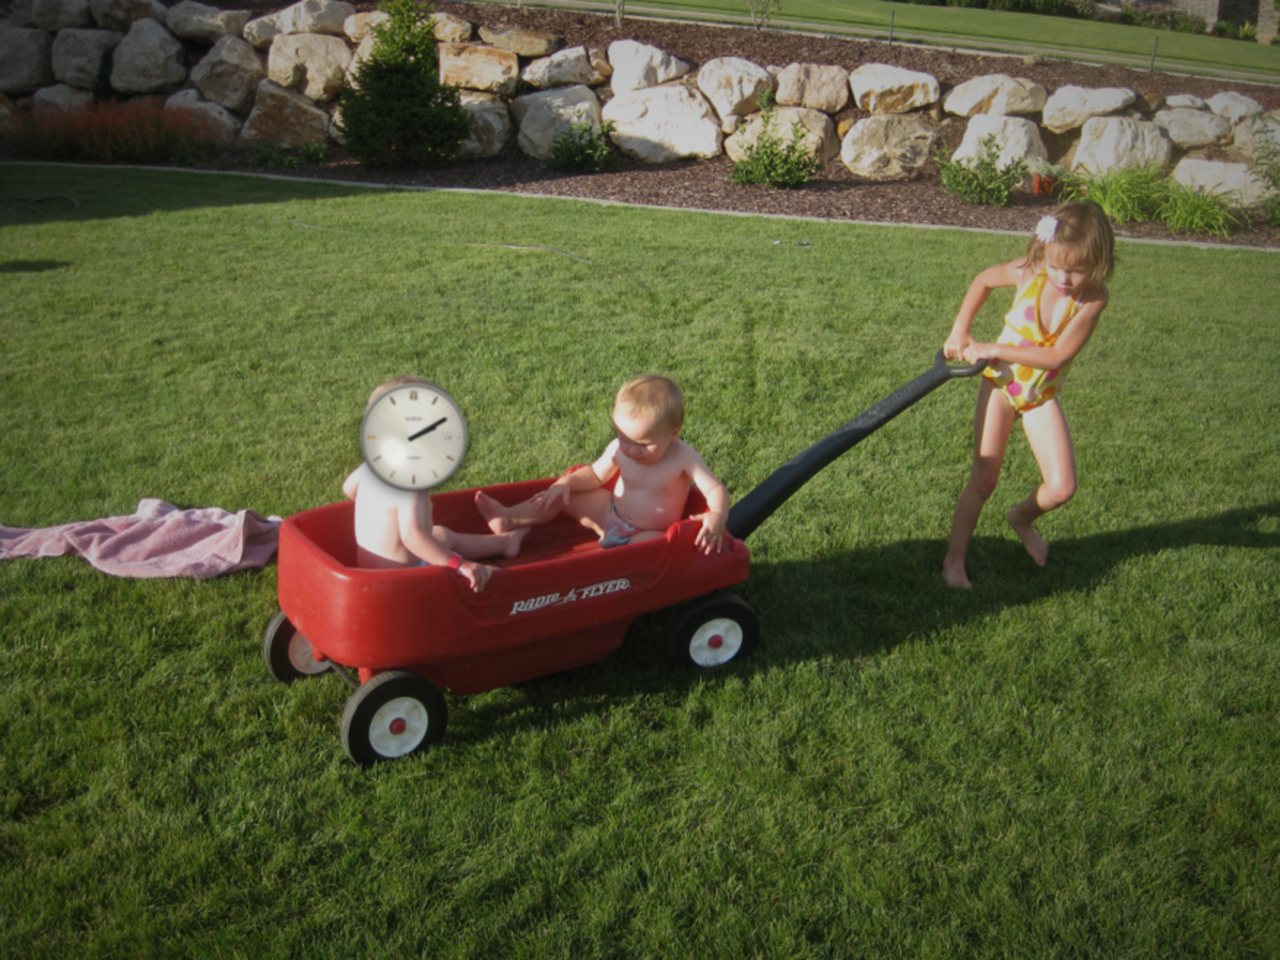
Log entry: {"hour": 2, "minute": 10}
